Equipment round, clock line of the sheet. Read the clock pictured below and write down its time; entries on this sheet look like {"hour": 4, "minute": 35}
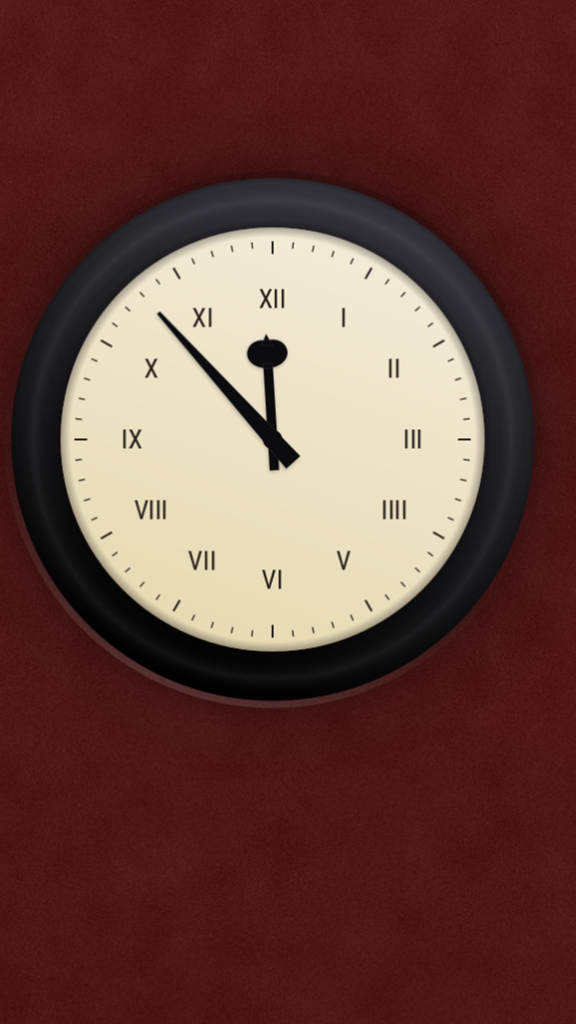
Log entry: {"hour": 11, "minute": 53}
